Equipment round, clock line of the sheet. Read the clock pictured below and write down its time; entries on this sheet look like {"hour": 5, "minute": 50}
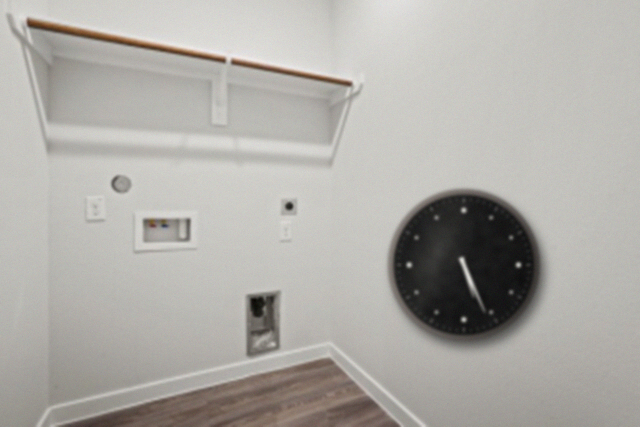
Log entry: {"hour": 5, "minute": 26}
